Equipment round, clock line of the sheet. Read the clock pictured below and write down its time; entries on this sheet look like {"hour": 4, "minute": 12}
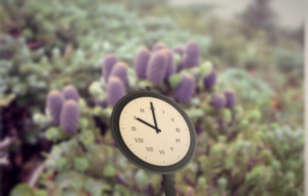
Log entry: {"hour": 10, "minute": 0}
